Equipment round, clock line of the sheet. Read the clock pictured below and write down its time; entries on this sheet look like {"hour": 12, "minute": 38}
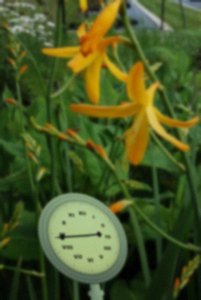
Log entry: {"hour": 2, "minute": 44}
